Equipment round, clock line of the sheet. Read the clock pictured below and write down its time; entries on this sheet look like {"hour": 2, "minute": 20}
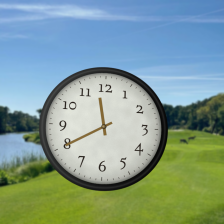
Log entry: {"hour": 11, "minute": 40}
